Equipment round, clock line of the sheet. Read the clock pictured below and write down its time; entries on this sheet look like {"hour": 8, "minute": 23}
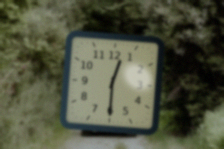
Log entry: {"hour": 12, "minute": 30}
